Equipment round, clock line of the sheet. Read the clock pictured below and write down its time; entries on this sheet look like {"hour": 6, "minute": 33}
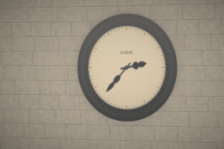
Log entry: {"hour": 2, "minute": 37}
